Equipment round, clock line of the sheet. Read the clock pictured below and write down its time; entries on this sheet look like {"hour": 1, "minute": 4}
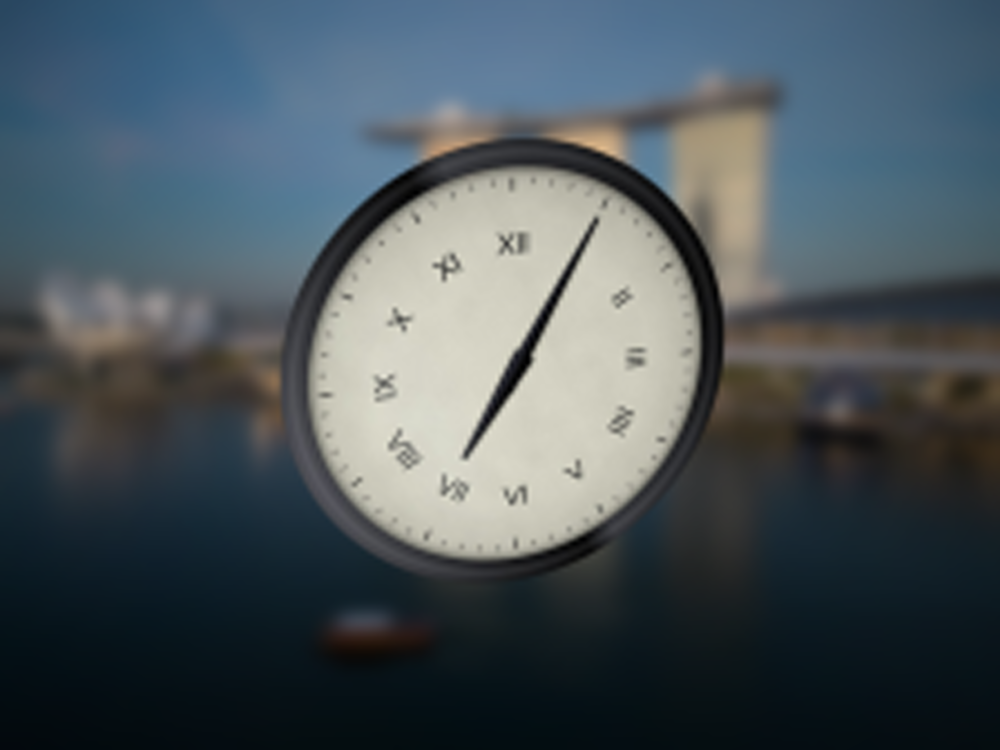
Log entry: {"hour": 7, "minute": 5}
